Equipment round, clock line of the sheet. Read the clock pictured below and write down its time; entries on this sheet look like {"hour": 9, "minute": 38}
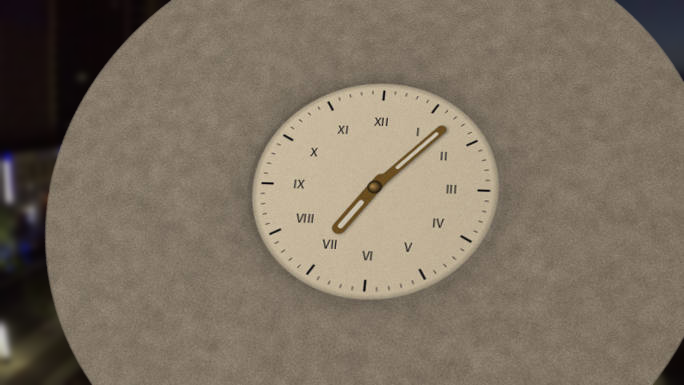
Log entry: {"hour": 7, "minute": 7}
